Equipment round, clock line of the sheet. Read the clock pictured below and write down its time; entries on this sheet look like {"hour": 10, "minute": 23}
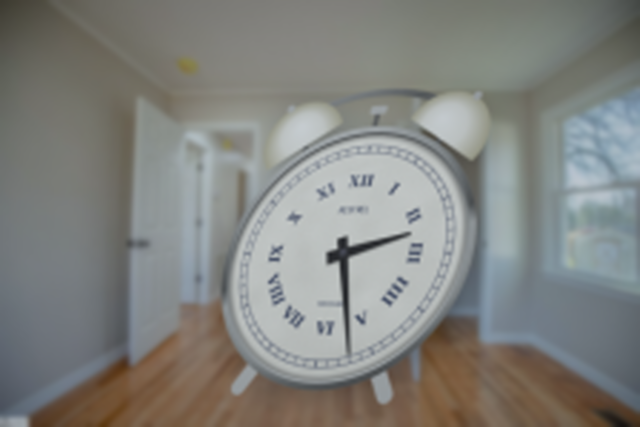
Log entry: {"hour": 2, "minute": 27}
